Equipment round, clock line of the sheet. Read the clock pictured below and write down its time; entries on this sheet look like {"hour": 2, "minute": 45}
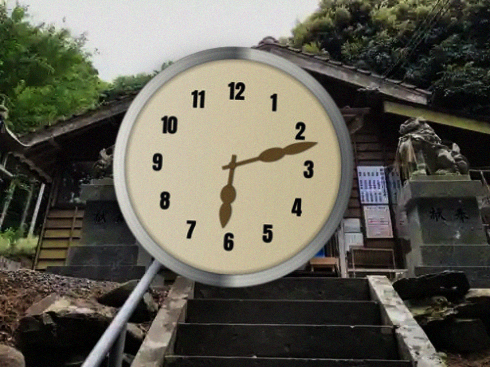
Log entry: {"hour": 6, "minute": 12}
